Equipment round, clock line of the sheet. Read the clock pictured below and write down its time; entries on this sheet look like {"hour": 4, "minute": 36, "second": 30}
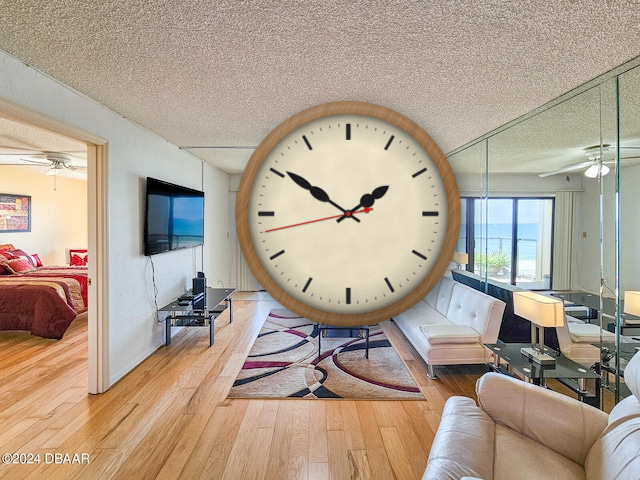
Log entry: {"hour": 1, "minute": 50, "second": 43}
